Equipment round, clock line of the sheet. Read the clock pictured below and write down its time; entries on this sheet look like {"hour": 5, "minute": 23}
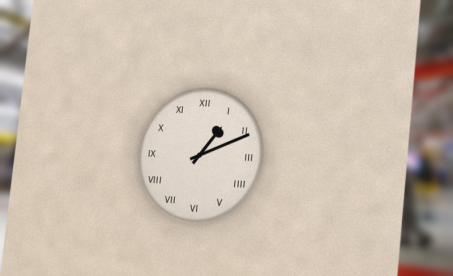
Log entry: {"hour": 1, "minute": 11}
